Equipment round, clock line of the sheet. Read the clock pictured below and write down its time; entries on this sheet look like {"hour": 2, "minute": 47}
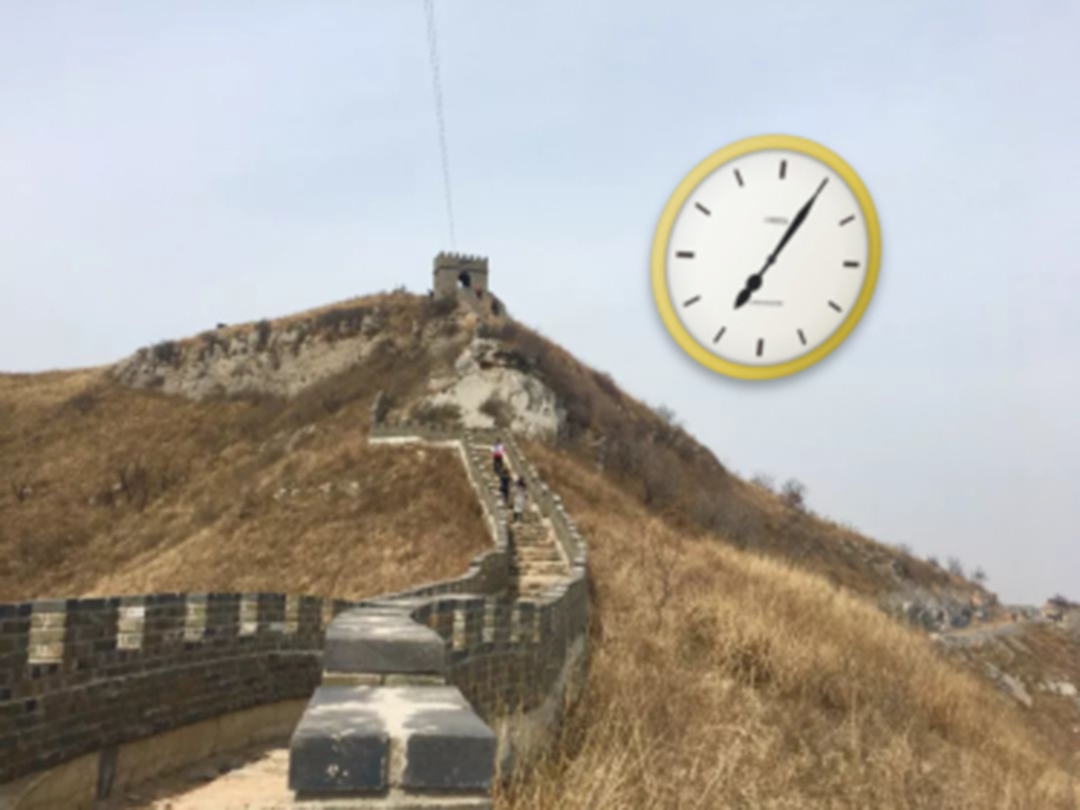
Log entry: {"hour": 7, "minute": 5}
